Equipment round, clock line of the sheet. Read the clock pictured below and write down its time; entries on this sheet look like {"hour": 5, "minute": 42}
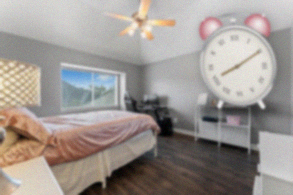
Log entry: {"hour": 8, "minute": 10}
